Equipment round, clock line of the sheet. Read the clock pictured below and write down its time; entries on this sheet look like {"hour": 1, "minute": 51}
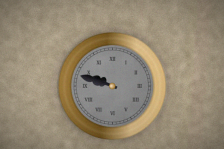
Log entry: {"hour": 9, "minute": 48}
